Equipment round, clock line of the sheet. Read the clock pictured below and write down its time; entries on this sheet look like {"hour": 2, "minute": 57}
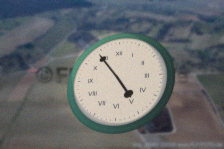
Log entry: {"hour": 4, "minute": 54}
